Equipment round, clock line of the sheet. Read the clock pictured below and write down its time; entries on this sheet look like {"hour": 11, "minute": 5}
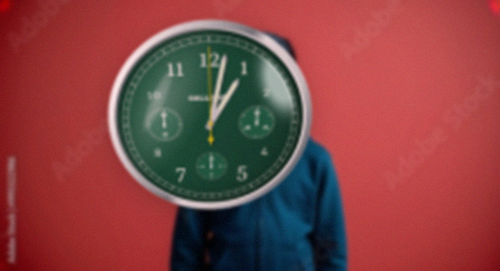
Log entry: {"hour": 1, "minute": 2}
